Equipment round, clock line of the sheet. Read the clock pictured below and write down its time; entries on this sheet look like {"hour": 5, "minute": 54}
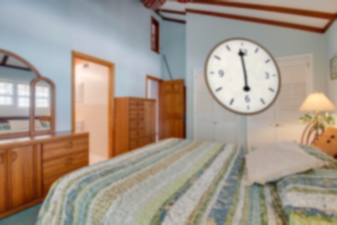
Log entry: {"hour": 5, "minute": 59}
